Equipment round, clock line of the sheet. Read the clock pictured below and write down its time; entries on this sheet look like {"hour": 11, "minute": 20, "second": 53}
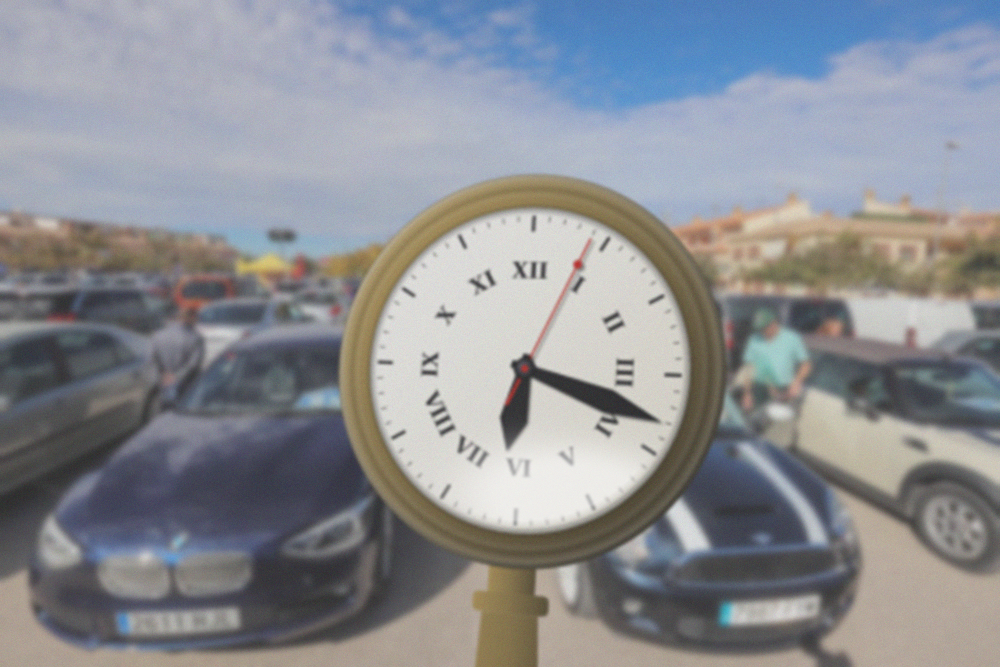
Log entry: {"hour": 6, "minute": 18, "second": 4}
